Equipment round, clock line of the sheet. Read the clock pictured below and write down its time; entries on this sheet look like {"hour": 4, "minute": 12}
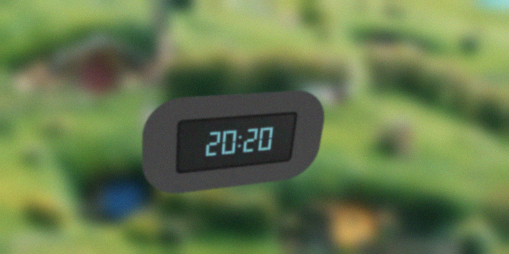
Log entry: {"hour": 20, "minute": 20}
